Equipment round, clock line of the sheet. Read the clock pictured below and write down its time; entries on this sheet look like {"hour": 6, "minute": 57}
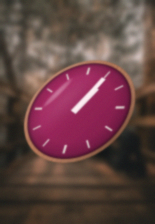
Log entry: {"hour": 1, "minute": 5}
